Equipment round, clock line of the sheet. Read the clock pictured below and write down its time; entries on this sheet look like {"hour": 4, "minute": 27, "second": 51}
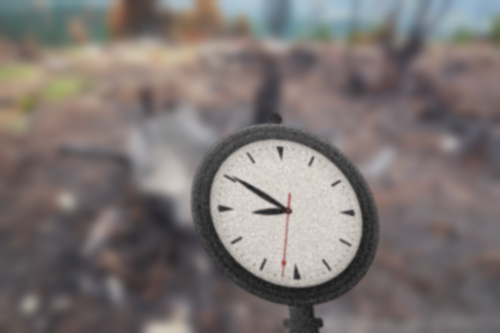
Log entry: {"hour": 8, "minute": 50, "second": 32}
